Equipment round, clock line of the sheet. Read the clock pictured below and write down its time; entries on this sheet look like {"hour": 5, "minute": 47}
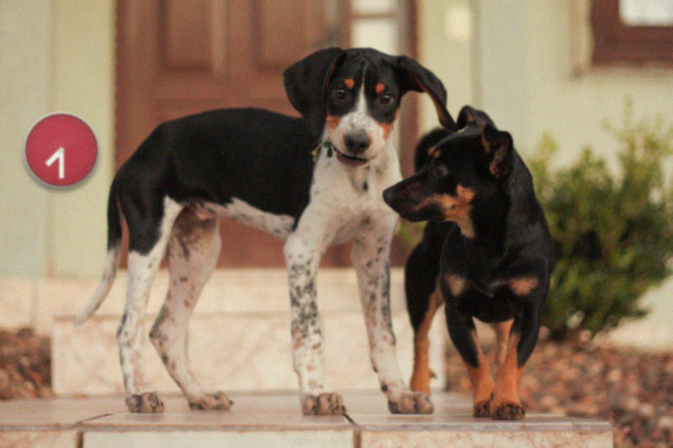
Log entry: {"hour": 7, "minute": 30}
